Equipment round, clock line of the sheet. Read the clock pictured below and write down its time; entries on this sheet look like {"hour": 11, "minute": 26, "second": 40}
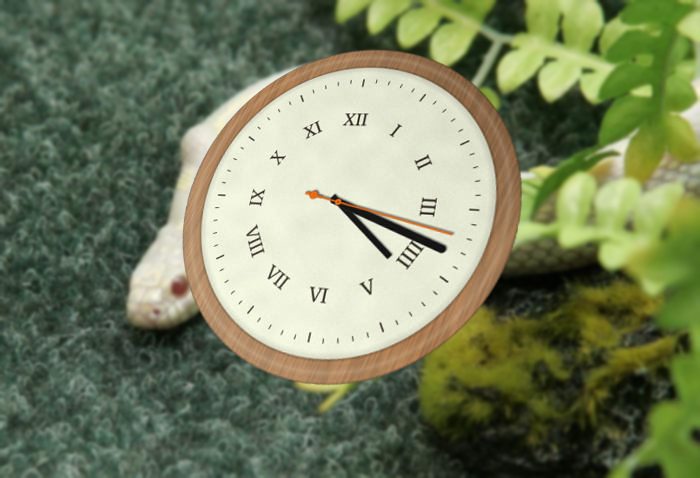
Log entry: {"hour": 4, "minute": 18, "second": 17}
